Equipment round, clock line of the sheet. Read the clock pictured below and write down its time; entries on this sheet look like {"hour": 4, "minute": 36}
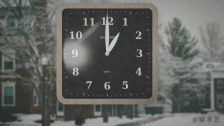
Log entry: {"hour": 1, "minute": 0}
